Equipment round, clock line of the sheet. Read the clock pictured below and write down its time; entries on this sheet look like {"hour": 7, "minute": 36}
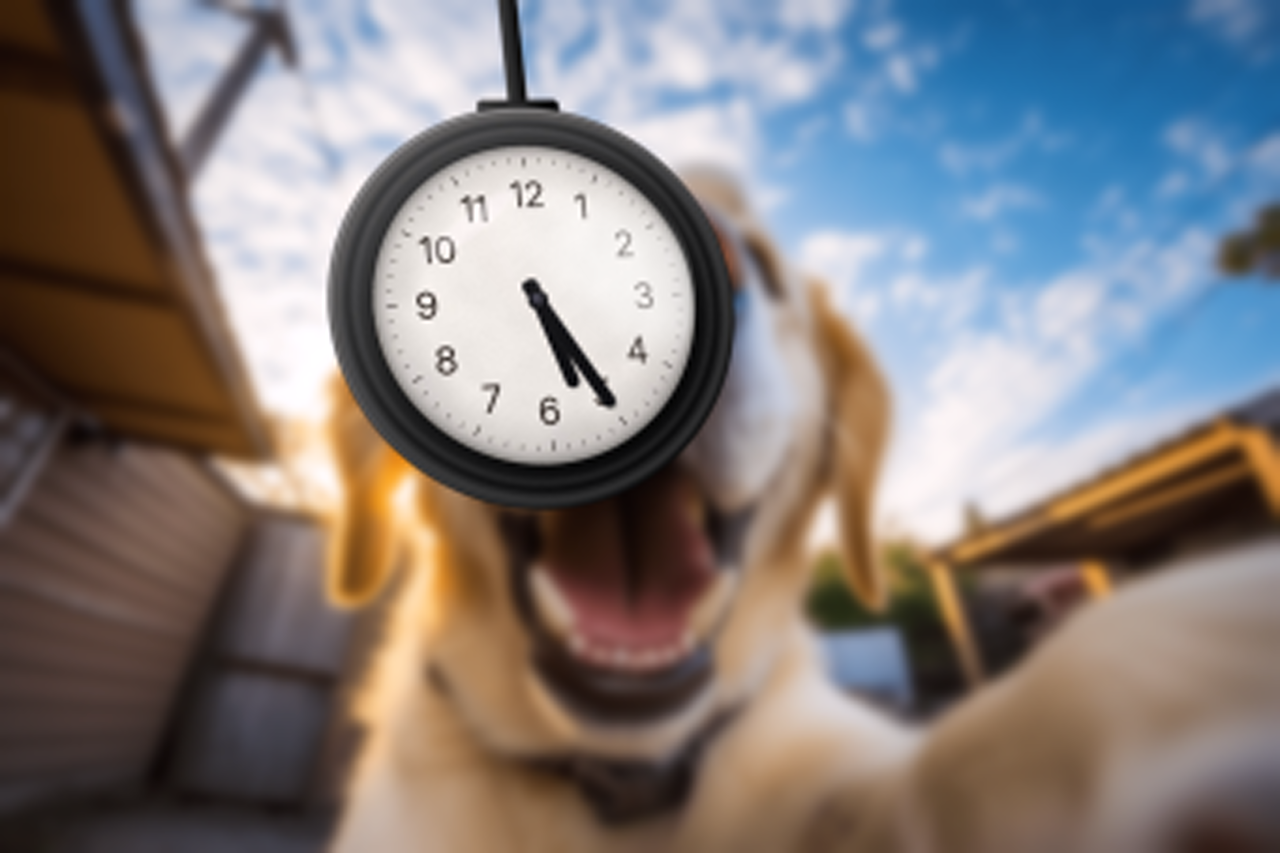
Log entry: {"hour": 5, "minute": 25}
